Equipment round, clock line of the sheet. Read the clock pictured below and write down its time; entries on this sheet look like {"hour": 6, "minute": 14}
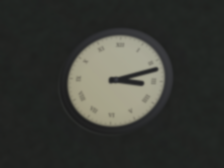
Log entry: {"hour": 3, "minute": 12}
